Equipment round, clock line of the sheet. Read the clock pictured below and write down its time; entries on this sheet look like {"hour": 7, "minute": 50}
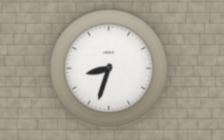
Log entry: {"hour": 8, "minute": 33}
